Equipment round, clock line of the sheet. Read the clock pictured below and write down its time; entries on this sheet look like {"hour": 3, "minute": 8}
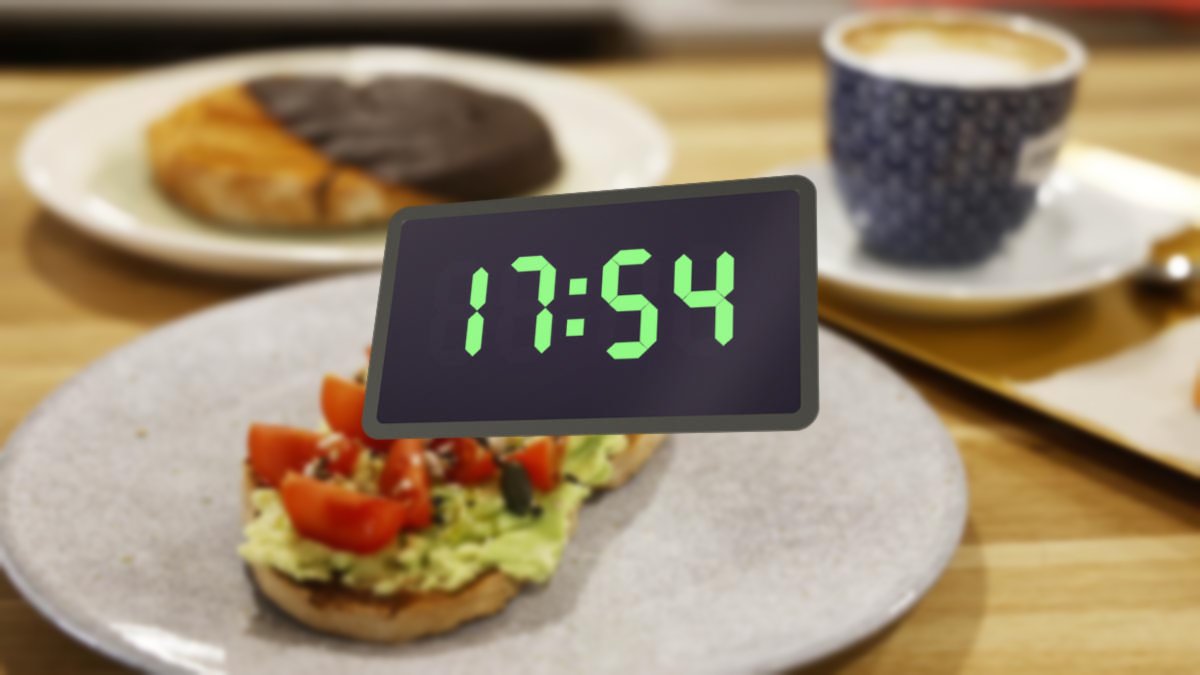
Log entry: {"hour": 17, "minute": 54}
